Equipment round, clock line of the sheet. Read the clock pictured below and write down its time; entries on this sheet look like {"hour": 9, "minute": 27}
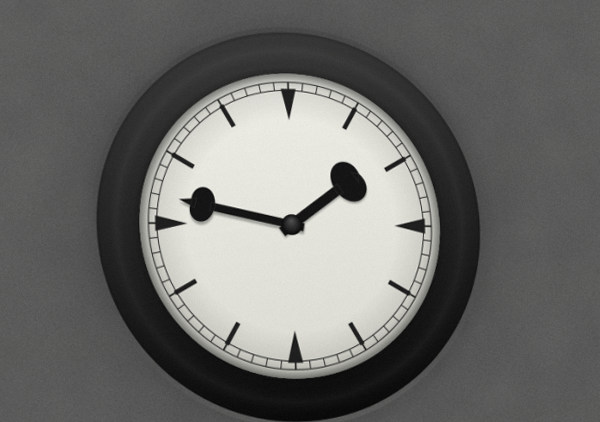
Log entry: {"hour": 1, "minute": 47}
